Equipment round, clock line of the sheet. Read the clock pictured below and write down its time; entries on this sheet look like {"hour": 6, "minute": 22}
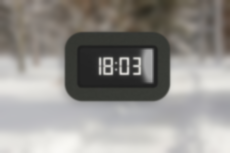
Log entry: {"hour": 18, "minute": 3}
